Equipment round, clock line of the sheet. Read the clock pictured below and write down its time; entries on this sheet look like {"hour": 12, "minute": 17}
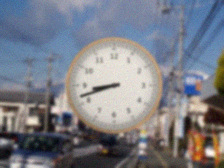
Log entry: {"hour": 8, "minute": 42}
